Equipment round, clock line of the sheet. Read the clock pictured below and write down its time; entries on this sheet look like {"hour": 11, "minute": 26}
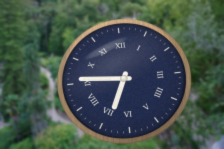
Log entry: {"hour": 6, "minute": 46}
